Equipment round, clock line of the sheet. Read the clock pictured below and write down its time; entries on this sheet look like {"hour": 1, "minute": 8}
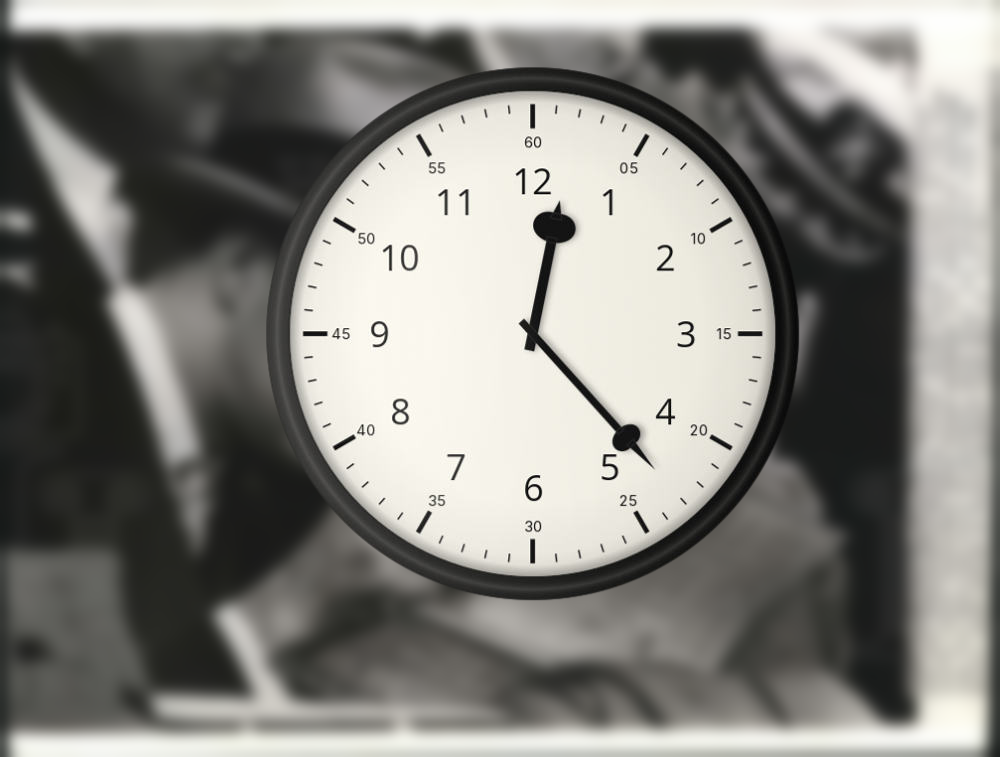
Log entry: {"hour": 12, "minute": 23}
